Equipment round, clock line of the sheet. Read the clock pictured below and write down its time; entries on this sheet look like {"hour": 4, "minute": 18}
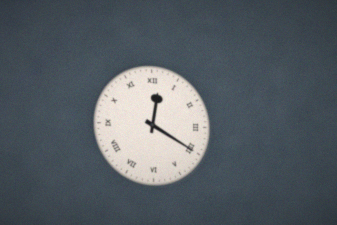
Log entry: {"hour": 12, "minute": 20}
